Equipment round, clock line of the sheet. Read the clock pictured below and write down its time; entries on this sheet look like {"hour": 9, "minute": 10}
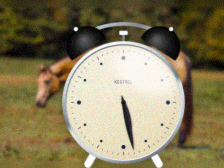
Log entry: {"hour": 5, "minute": 28}
